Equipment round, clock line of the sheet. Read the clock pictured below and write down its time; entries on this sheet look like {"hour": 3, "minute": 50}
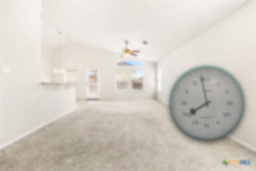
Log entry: {"hour": 7, "minute": 58}
